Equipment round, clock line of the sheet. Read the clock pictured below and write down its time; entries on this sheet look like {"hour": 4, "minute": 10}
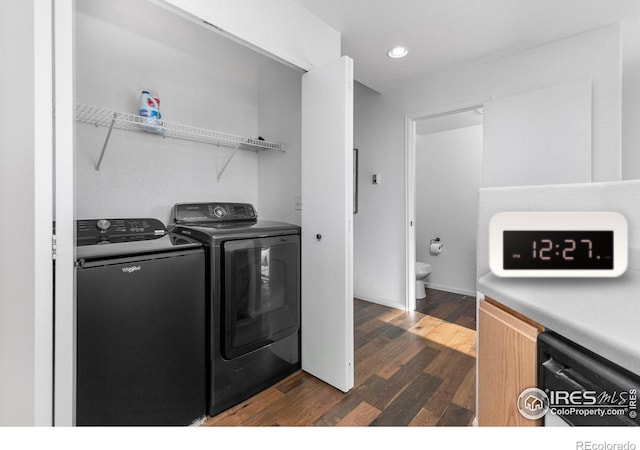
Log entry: {"hour": 12, "minute": 27}
